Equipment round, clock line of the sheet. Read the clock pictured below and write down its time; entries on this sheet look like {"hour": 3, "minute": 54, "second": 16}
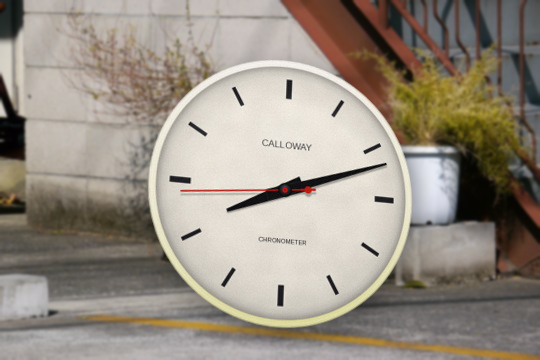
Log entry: {"hour": 8, "minute": 11, "second": 44}
